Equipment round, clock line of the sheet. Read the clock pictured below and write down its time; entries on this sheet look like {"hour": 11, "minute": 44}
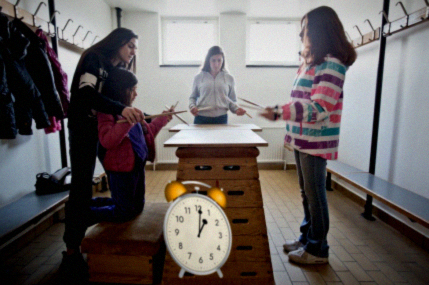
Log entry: {"hour": 1, "minute": 1}
